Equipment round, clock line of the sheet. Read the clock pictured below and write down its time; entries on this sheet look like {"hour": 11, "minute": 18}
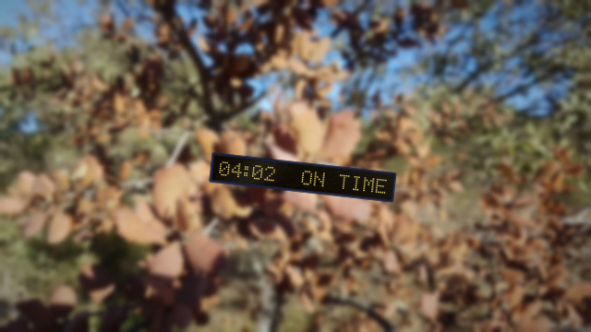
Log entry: {"hour": 4, "minute": 2}
